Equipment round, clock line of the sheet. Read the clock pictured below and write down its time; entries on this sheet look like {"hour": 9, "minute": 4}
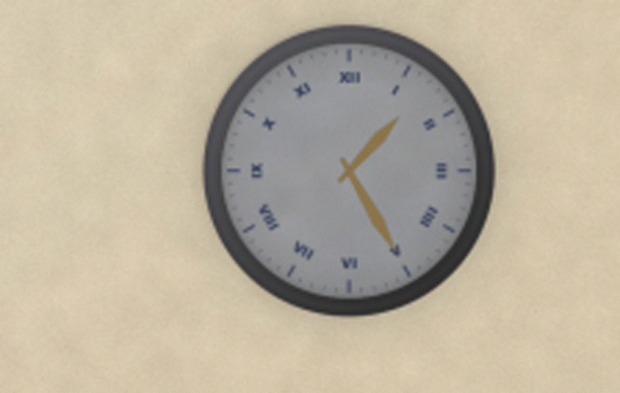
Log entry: {"hour": 1, "minute": 25}
